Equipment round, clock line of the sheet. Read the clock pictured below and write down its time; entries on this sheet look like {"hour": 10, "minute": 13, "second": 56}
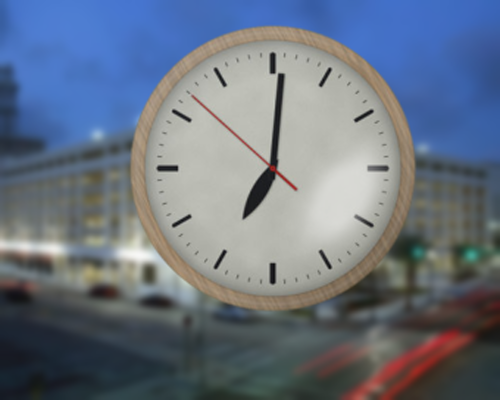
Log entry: {"hour": 7, "minute": 0, "second": 52}
